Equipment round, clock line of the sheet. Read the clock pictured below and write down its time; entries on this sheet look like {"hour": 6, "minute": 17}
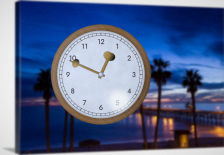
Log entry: {"hour": 12, "minute": 49}
